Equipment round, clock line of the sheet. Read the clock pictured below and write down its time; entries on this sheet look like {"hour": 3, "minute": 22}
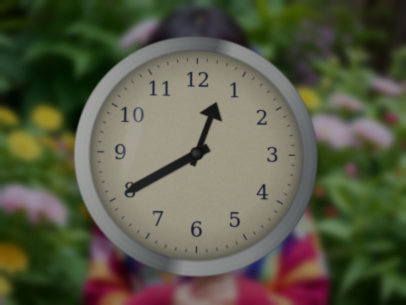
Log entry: {"hour": 12, "minute": 40}
